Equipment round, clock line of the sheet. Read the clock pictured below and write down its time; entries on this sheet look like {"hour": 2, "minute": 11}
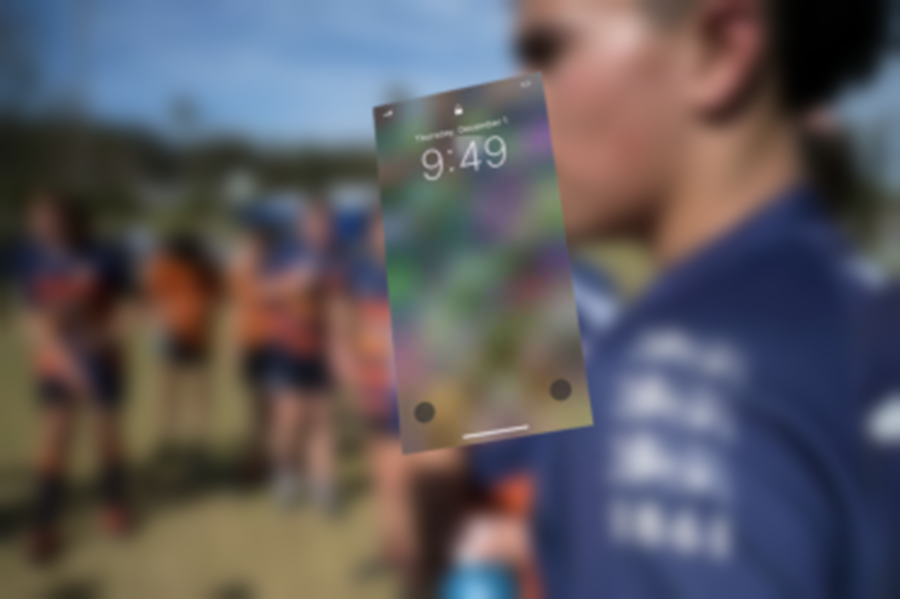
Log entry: {"hour": 9, "minute": 49}
